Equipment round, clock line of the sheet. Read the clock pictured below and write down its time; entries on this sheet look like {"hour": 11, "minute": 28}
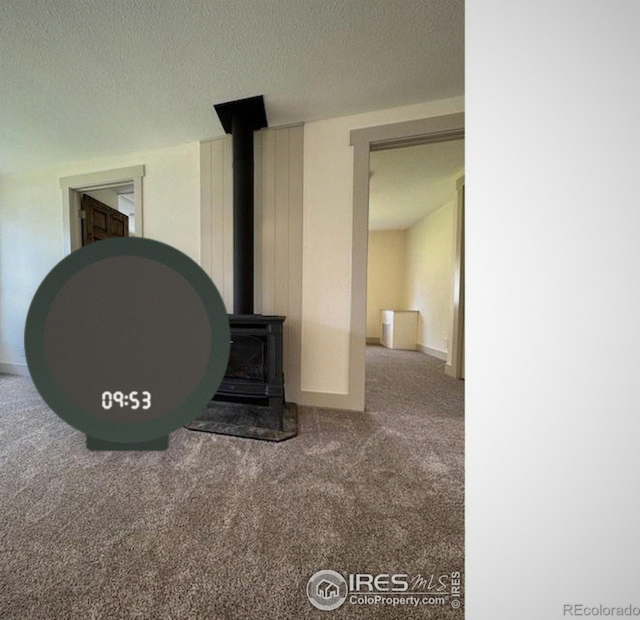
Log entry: {"hour": 9, "minute": 53}
